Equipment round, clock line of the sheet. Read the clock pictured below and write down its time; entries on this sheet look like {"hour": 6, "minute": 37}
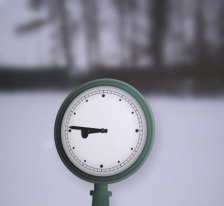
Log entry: {"hour": 8, "minute": 46}
